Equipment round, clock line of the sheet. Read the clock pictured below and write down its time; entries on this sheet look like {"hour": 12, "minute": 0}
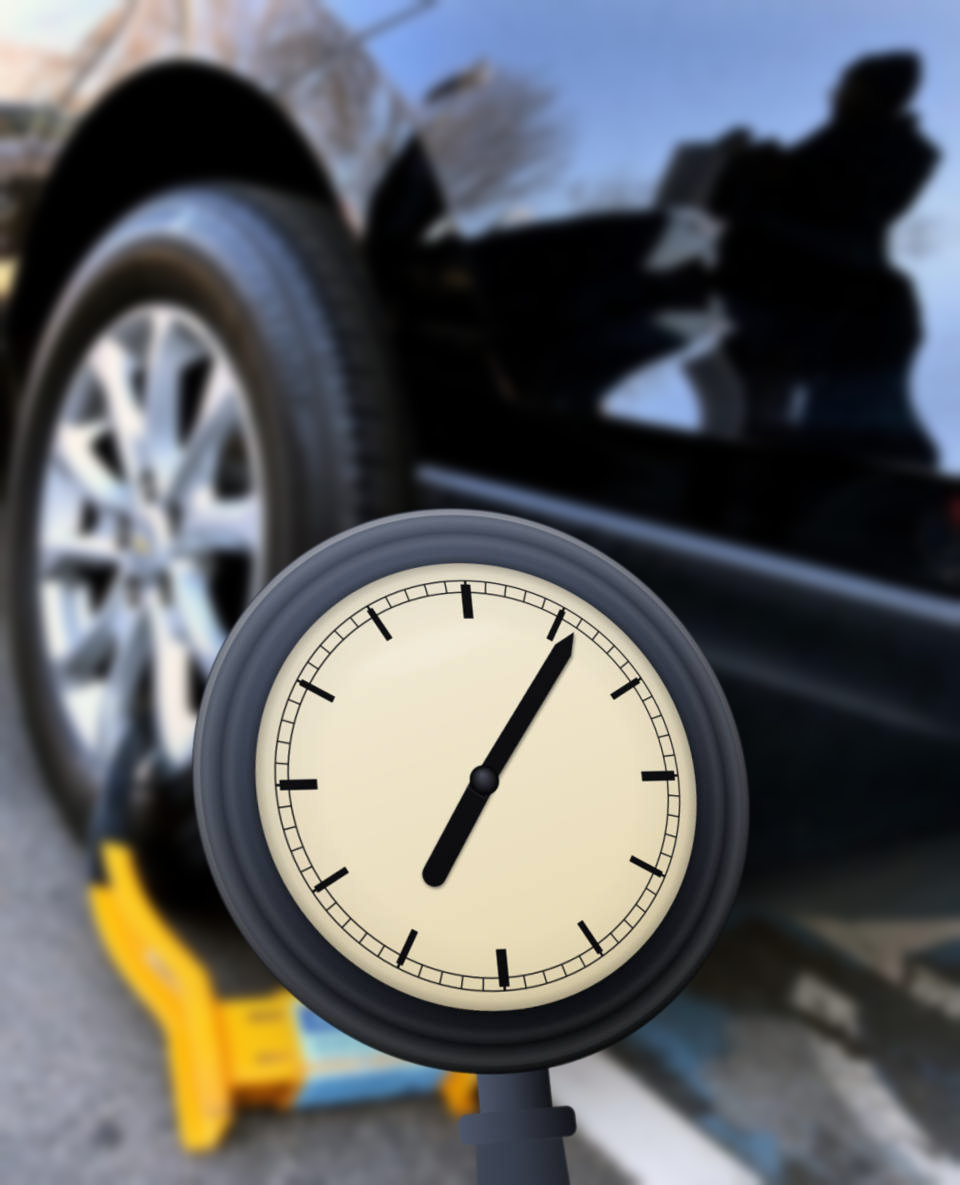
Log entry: {"hour": 7, "minute": 6}
